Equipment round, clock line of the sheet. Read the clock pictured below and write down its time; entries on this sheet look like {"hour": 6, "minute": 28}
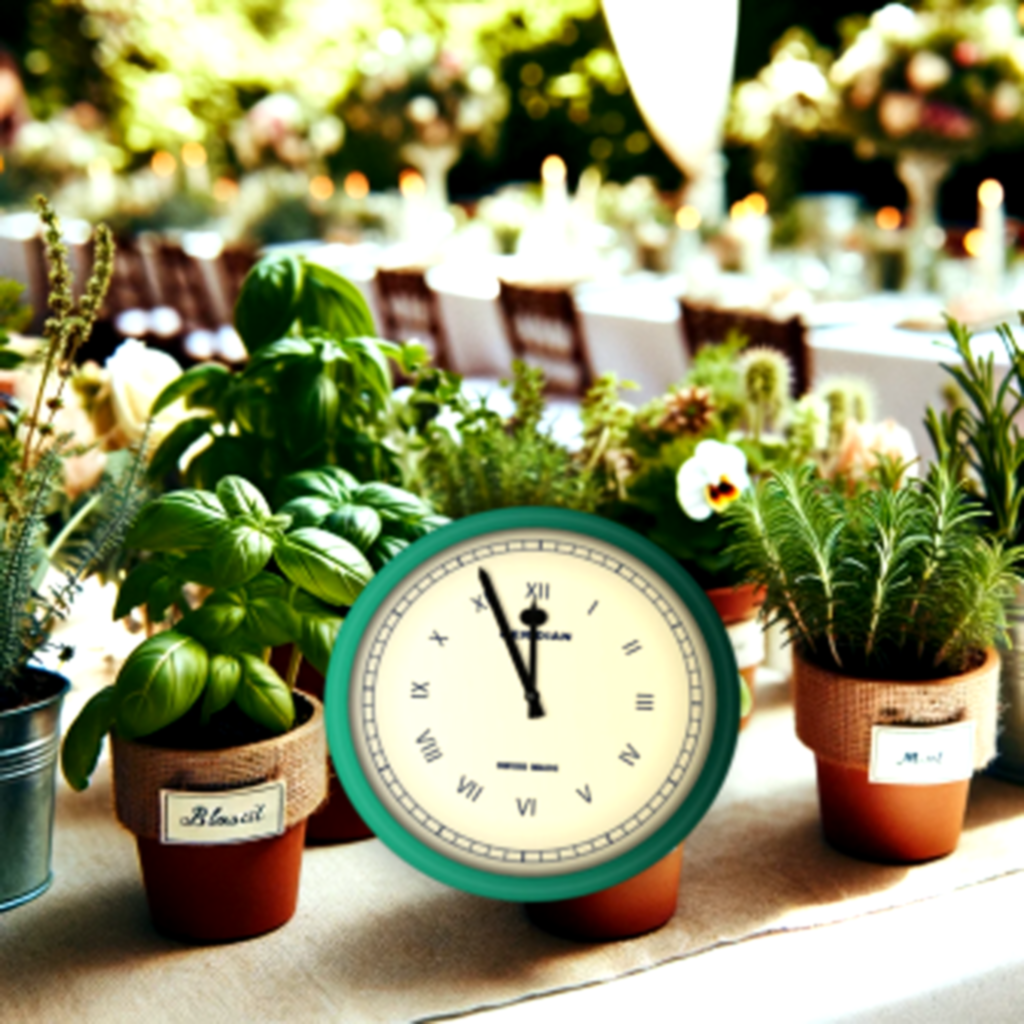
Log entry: {"hour": 11, "minute": 56}
